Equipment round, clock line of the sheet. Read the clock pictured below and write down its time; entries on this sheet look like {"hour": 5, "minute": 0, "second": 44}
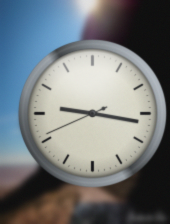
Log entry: {"hour": 9, "minute": 16, "second": 41}
